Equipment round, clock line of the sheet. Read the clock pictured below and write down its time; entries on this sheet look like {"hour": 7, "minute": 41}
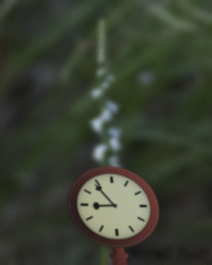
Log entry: {"hour": 8, "minute": 54}
